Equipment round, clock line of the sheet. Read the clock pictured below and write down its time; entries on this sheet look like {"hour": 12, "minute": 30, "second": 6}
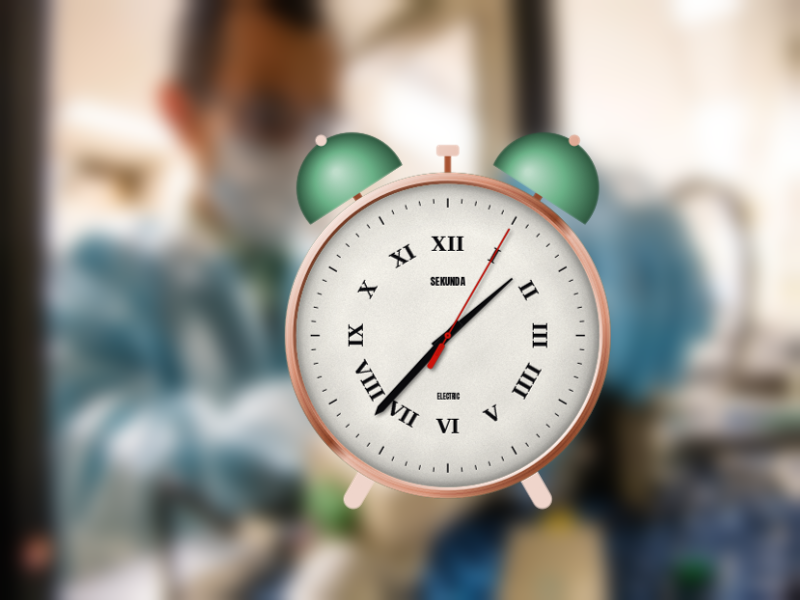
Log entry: {"hour": 1, "minute": 37, "second": 5}
